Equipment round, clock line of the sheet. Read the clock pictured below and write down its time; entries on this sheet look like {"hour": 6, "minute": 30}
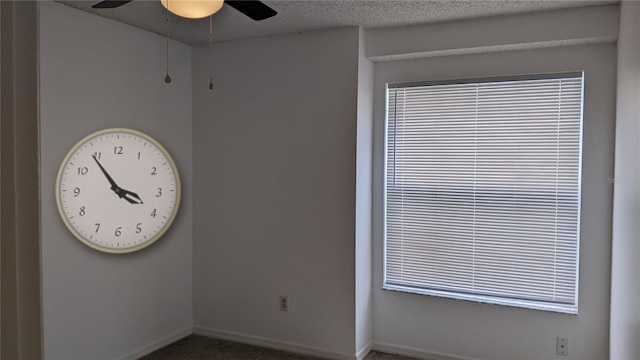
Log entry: {"hour": 3, "minute": 54}
